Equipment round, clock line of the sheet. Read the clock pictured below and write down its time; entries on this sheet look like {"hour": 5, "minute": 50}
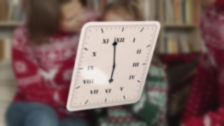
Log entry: {"hour": 5, "minute": 58}
